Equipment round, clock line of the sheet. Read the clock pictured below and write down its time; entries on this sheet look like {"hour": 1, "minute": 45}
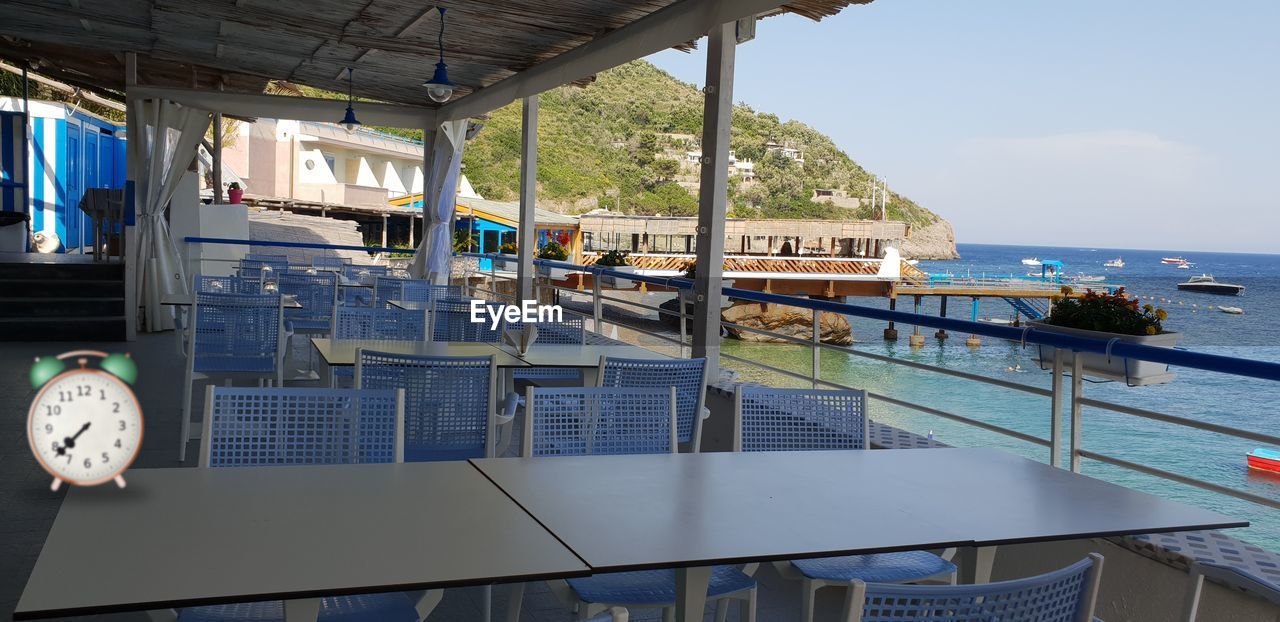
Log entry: {"hour": 7, "minute": 38}
